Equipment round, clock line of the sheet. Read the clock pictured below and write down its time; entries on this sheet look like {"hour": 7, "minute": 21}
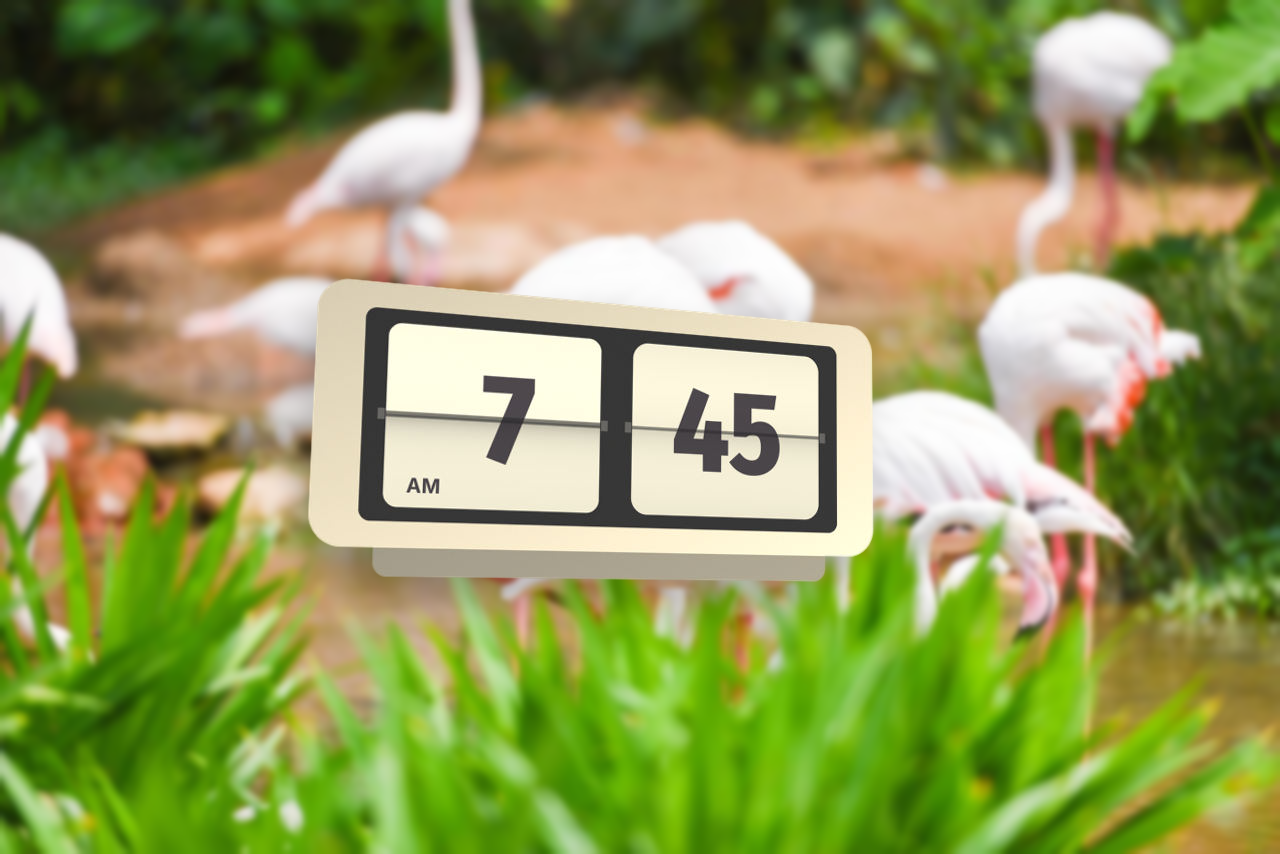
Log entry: {"hour": 7, "minute": 45}
